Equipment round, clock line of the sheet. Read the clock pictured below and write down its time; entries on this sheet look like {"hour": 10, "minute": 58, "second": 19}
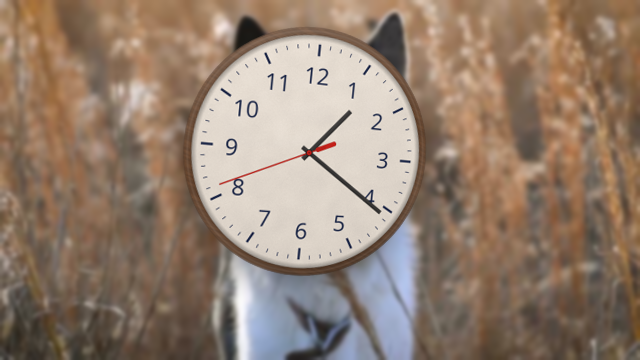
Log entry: {"hour": 1, "minute": 20, "second": 41}
